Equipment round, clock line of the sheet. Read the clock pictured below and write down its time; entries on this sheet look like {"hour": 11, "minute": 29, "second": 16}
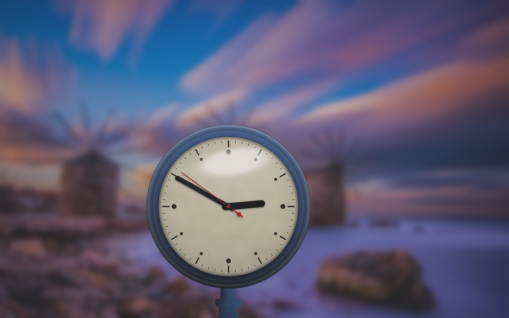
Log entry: {"hour": 2, "minute": 49, "second": 51}
